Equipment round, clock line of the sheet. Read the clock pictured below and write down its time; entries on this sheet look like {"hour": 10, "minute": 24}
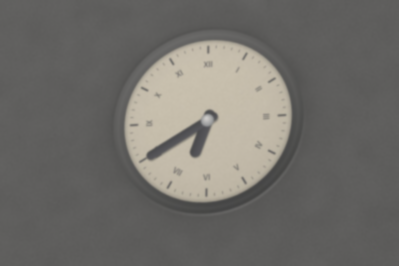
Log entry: {"hour": 6, "minute": 40}
